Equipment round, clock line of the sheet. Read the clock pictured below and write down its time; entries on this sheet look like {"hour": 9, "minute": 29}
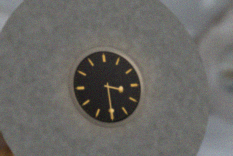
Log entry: {"hour": 3, "minute": 30}
